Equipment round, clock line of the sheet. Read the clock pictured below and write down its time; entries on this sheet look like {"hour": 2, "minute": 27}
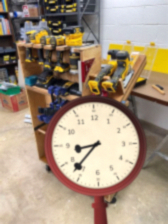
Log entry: {"hour": 8, "minute": 37}
